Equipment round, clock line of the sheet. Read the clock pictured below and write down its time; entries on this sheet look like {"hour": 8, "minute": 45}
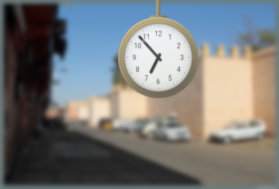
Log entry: {"hour": 6, "minute": 53}
